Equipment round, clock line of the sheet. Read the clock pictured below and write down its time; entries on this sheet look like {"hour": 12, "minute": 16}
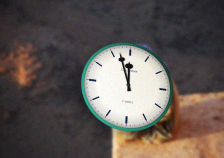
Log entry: {"hour": 11, "minute": 57}
